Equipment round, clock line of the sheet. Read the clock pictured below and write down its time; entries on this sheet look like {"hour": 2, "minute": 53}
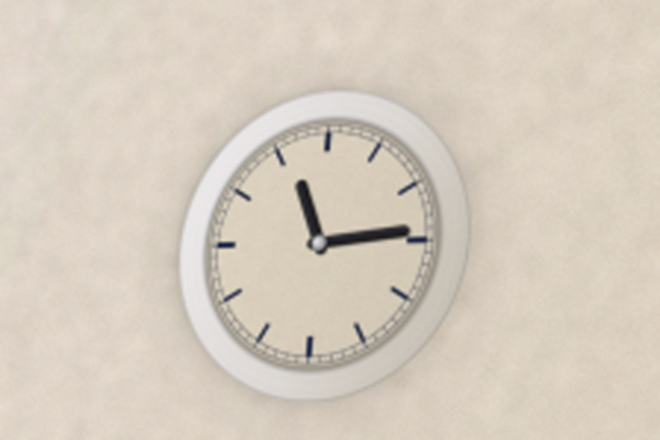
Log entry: {"hour": 11, "minute": 14}
